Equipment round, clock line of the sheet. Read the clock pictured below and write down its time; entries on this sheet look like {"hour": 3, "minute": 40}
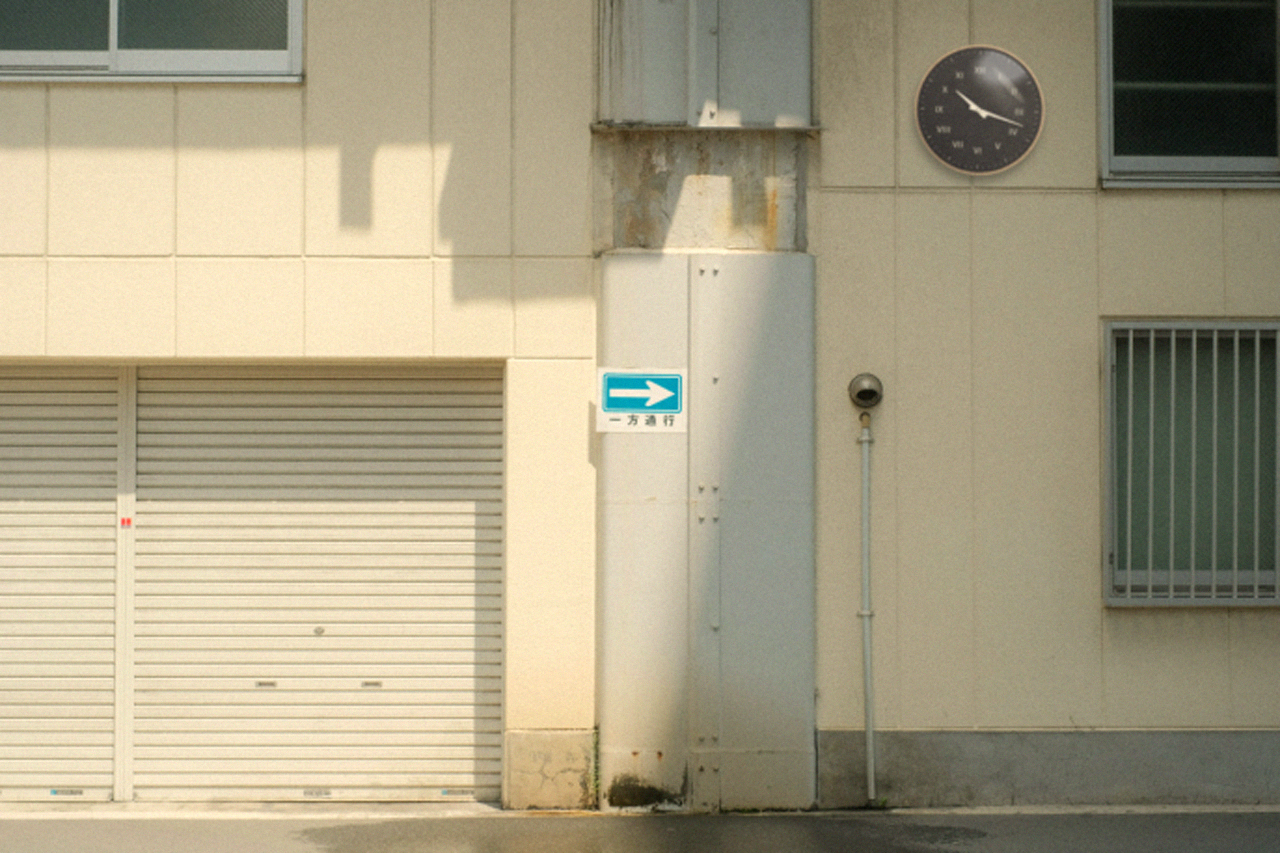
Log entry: {"hour": 10, "minute": 18}
